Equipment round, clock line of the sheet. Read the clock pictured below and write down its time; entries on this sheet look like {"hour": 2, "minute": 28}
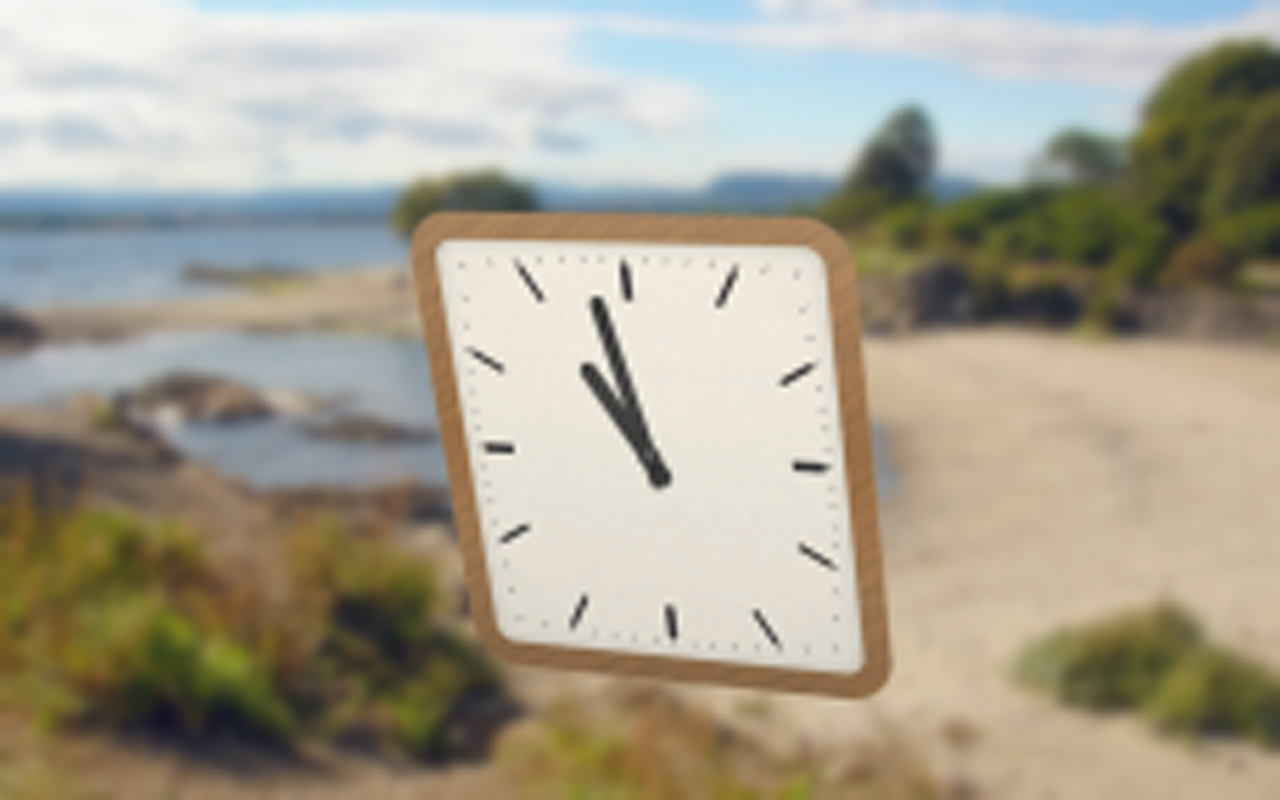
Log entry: {"hour": 10, "minute": 58}
